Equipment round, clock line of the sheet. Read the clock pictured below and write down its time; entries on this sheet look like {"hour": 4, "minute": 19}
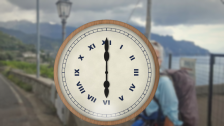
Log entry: {"hour": 6, "minute": 0}
